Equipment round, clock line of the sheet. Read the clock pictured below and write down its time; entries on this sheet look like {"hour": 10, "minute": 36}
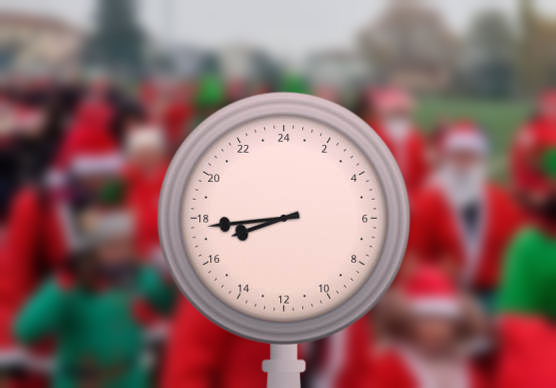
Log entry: {"hour": 16, "minute": 44}
